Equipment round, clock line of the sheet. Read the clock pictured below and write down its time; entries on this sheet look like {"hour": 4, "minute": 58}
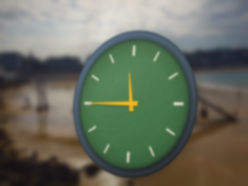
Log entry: {"hour": 11, "minute": 45}
